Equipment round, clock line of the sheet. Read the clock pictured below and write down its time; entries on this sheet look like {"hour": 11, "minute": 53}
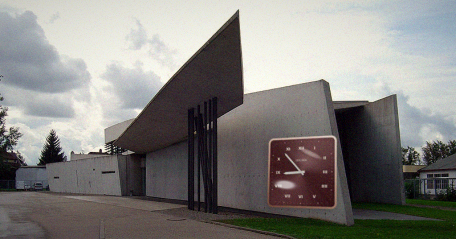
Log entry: {"hour": 8, "minute": 53}
